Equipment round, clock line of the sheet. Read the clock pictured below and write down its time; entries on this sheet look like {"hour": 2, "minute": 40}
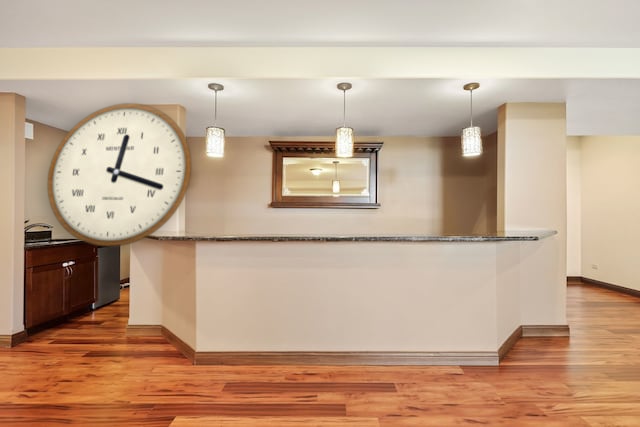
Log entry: {"hour": 12, "minute": 18}
